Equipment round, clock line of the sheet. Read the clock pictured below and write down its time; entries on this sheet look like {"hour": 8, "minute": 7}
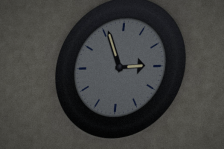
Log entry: {"hour": 2, "minute": 56}
